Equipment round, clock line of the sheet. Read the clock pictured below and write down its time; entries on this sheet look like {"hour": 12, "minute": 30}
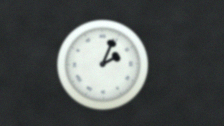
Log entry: {"hour": 2, "minute": 4}
